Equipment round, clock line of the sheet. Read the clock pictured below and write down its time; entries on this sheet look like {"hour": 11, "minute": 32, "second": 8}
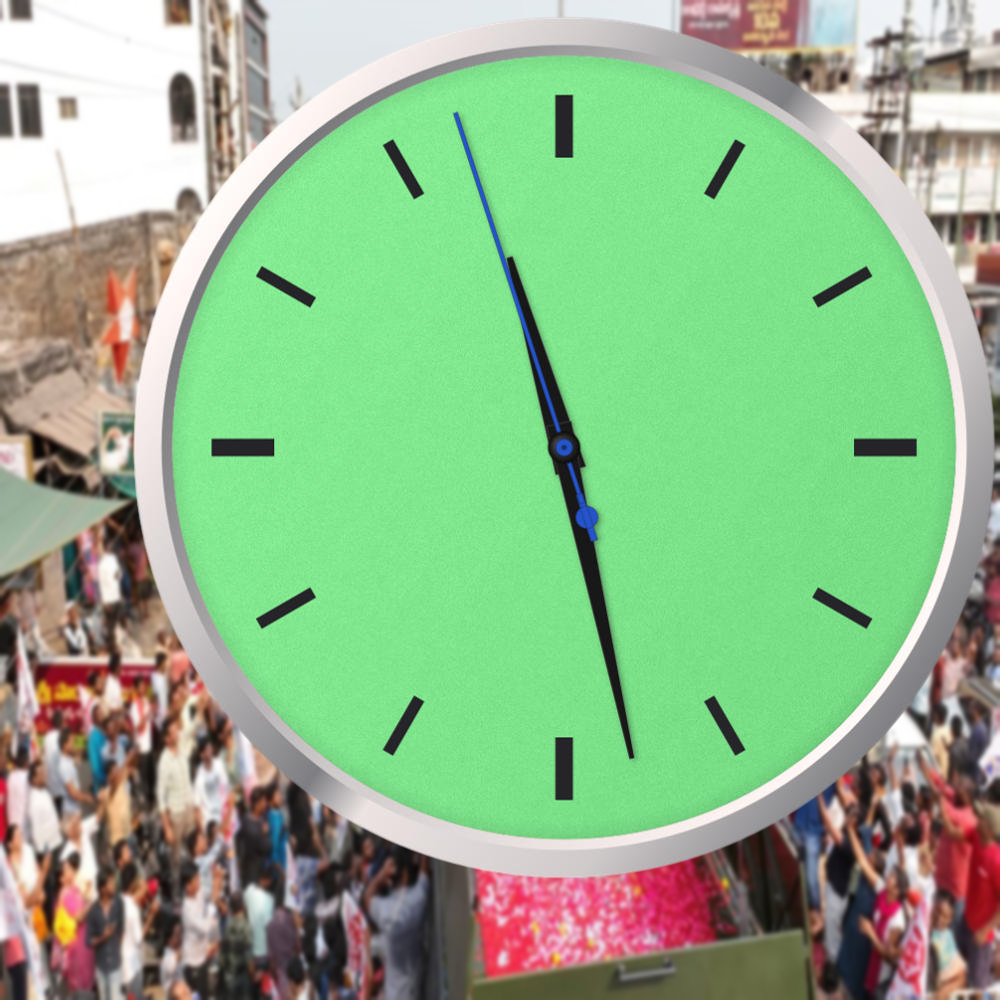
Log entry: {"hour": 11, "minute": 27, "second": 57}
